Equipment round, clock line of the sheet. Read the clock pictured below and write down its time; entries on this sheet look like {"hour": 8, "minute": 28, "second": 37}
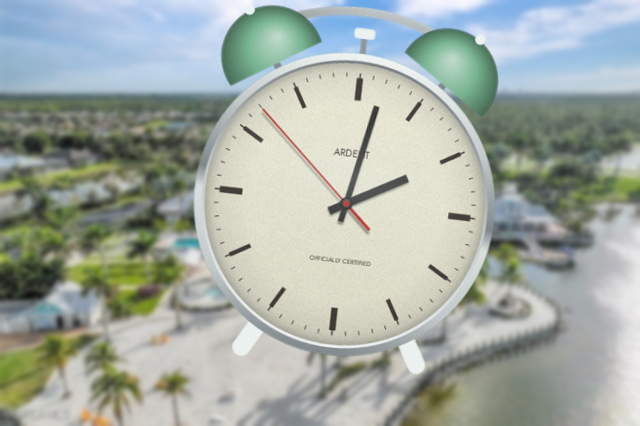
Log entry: {"hour": 2, "minute": 1, "second": 52}
